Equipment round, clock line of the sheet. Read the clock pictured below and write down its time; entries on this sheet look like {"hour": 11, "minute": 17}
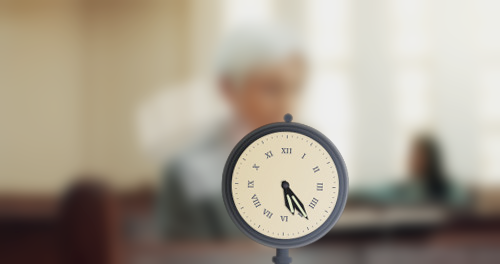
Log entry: {"hour": 5, "minute": 24}
